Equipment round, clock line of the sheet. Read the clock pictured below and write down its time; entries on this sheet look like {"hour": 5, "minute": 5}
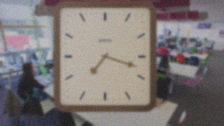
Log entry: {"hour": 7, "minute": 18}
